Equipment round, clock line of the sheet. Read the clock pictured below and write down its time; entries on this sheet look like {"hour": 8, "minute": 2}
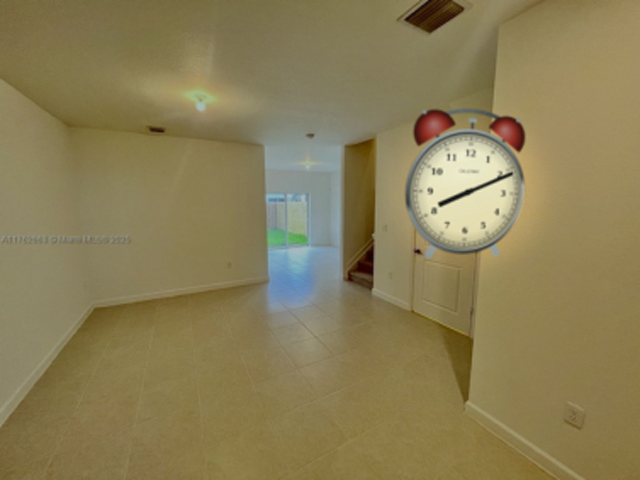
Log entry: {"hour": 8, "minute": 11}
